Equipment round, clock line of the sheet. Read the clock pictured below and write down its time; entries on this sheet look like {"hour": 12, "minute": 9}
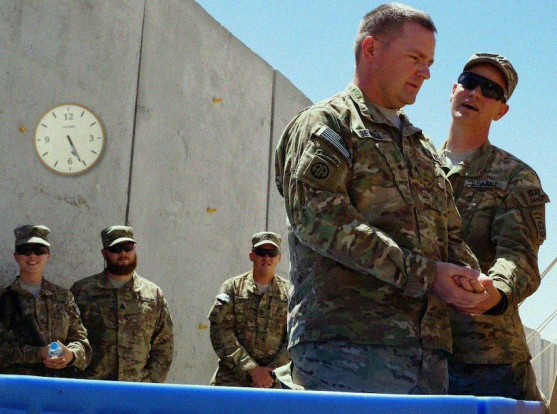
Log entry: {"hour": 5, "minute": 26}
